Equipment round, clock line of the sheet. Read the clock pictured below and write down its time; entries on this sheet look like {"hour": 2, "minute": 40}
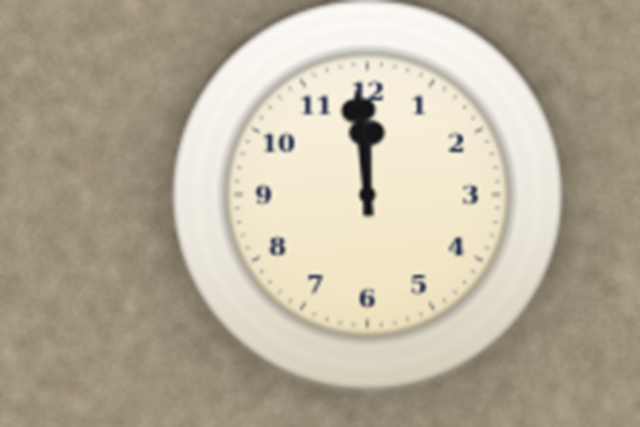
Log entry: {"hour": 11, "minute": 59}
